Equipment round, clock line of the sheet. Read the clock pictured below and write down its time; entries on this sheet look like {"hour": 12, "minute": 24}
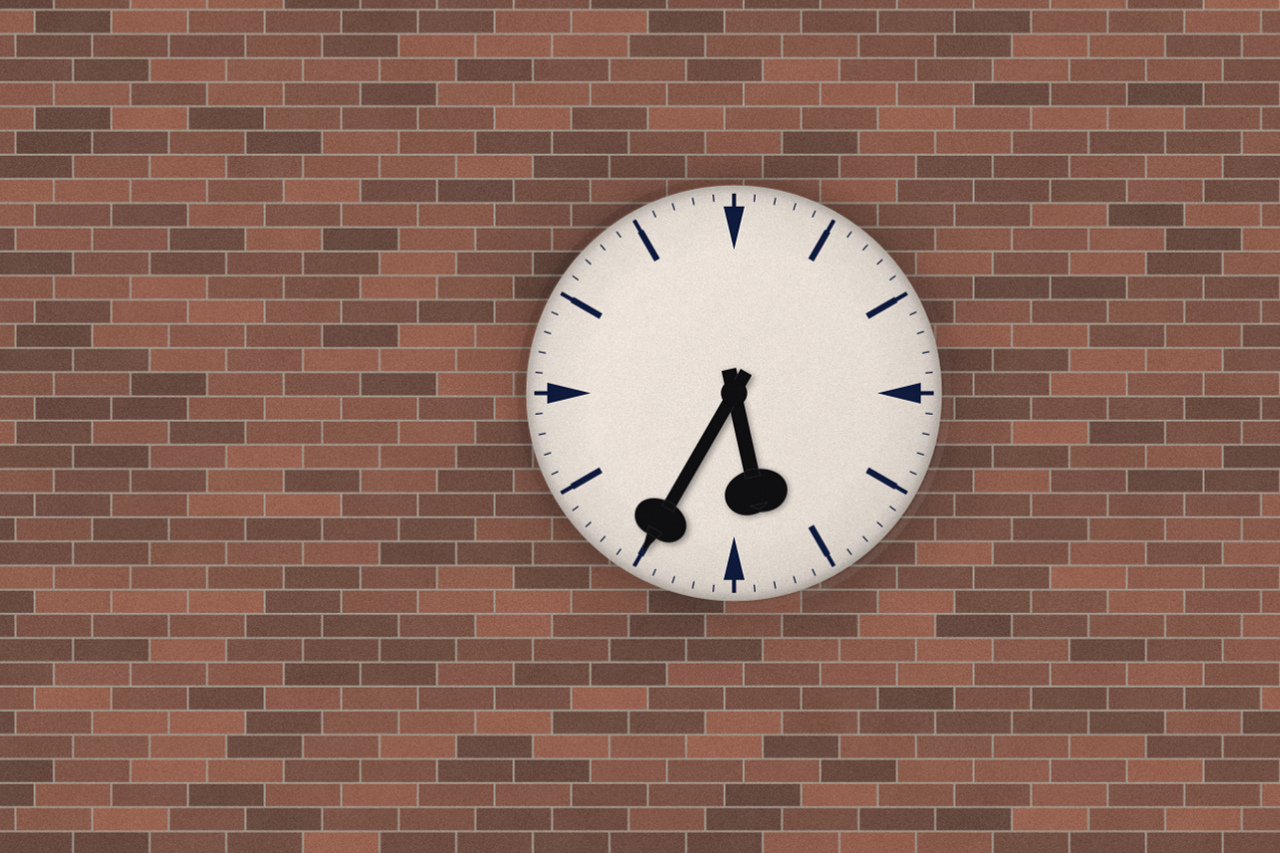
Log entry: {"hour": 5, "minute": 35}
